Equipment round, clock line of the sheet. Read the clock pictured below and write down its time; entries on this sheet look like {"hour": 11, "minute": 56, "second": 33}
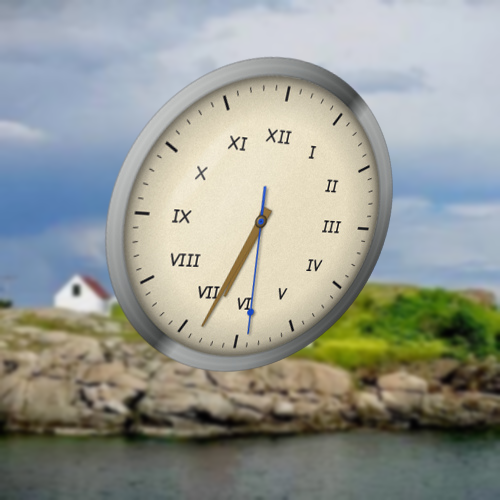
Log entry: {"hour": 6, "minute": 33, "second": 29}
